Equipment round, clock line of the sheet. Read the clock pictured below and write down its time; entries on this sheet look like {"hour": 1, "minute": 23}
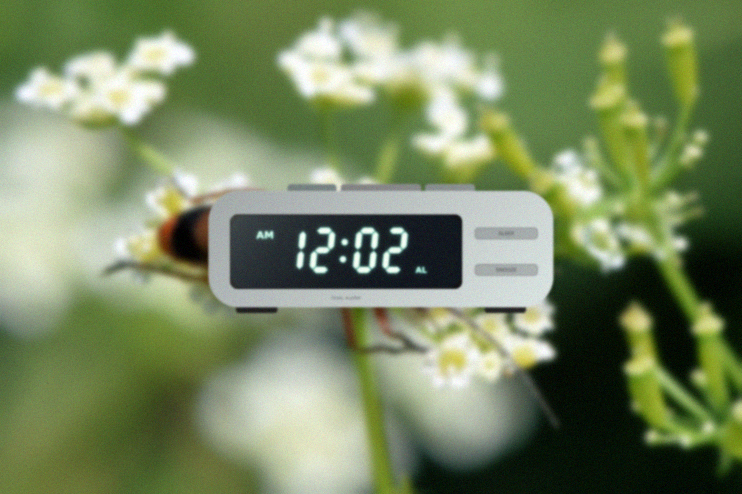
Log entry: {"hour": 12, "minute": 2}
